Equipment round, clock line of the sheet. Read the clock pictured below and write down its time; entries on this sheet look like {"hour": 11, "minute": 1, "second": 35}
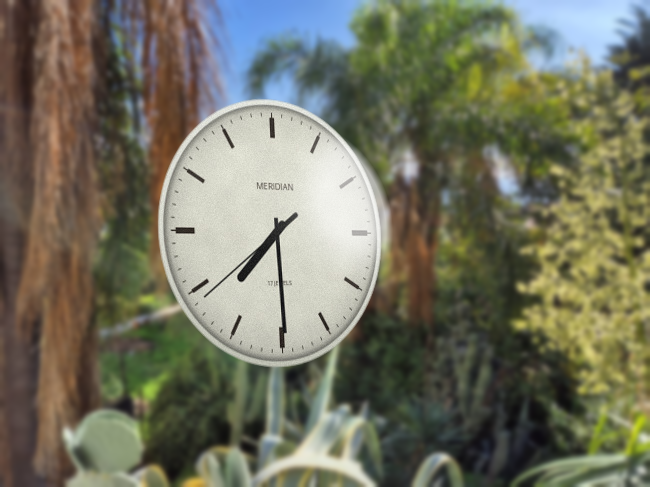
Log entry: {"hour": 7, "minute": 29, "second": 39}
